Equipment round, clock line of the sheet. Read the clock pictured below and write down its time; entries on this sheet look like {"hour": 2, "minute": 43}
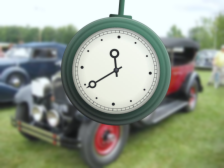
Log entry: {"hour": 11, "minute": 39}
